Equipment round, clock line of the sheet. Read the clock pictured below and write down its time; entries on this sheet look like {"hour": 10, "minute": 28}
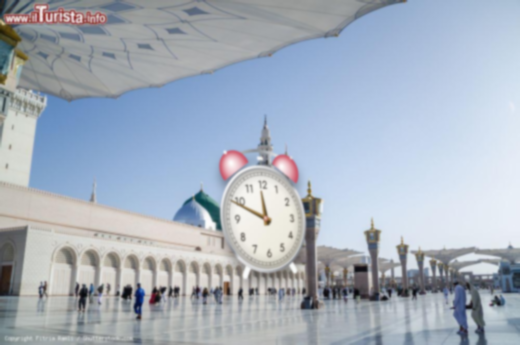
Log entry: {"hour": 11, "minute": 49}
